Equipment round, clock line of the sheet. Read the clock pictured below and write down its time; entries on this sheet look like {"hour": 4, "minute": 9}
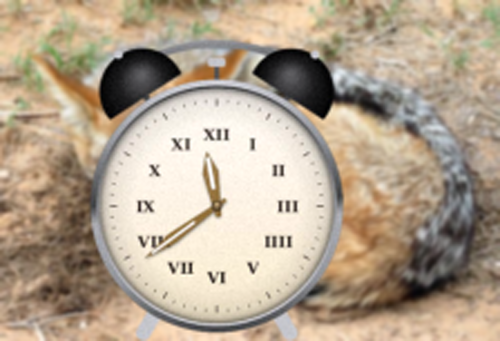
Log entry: {"hour": 11, "minute": 39}
